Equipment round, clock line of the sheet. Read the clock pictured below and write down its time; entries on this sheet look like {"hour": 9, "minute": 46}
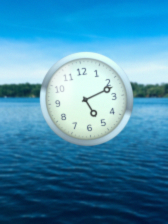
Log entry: {"hour": 5, "minute": 12}
